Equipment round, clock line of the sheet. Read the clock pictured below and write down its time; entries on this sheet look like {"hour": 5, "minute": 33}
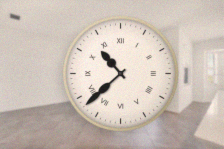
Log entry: {"hour": 10, "minute": 38}
